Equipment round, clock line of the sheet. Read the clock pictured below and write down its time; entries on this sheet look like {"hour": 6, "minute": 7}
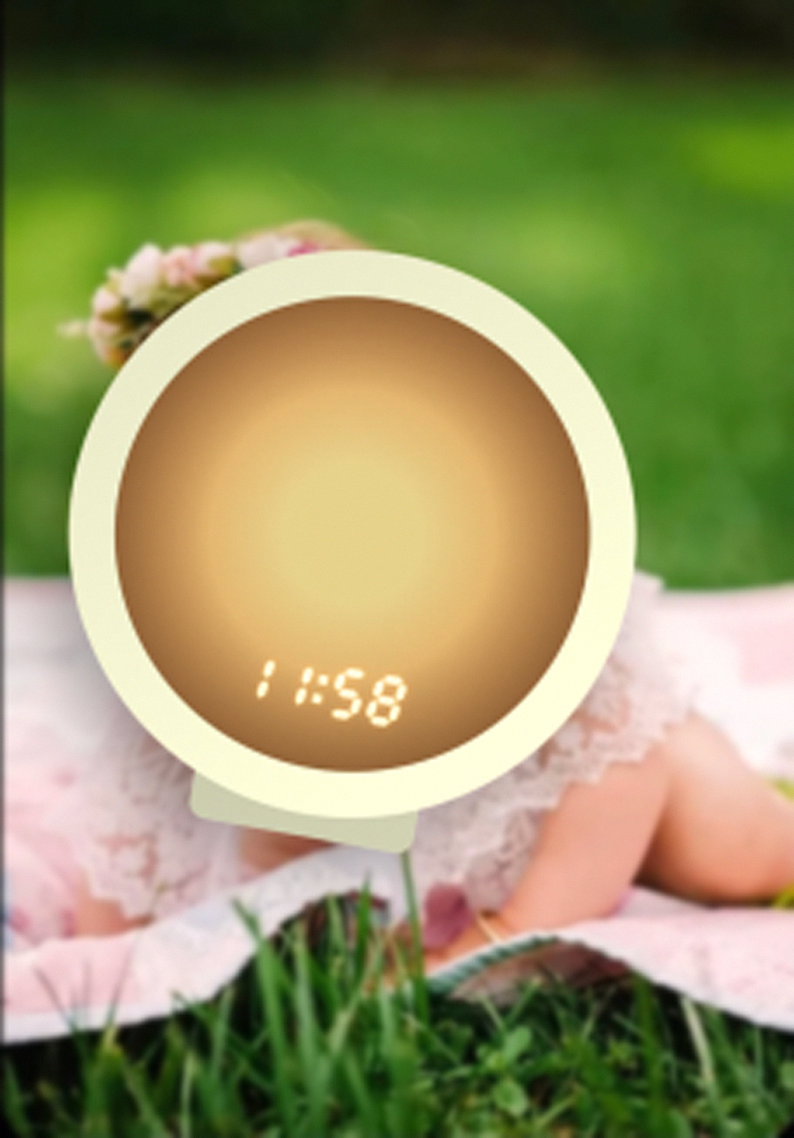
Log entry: {"hour": 11, "minute": 58}
